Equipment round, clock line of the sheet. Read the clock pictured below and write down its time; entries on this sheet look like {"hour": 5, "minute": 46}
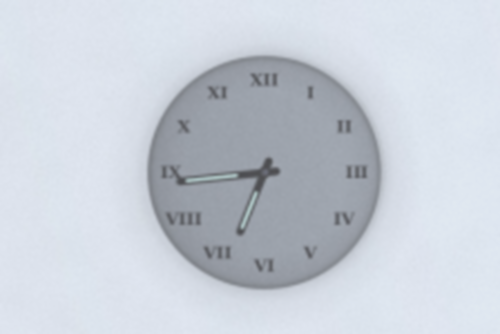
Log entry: {"hour": 6, "minute": 44}
